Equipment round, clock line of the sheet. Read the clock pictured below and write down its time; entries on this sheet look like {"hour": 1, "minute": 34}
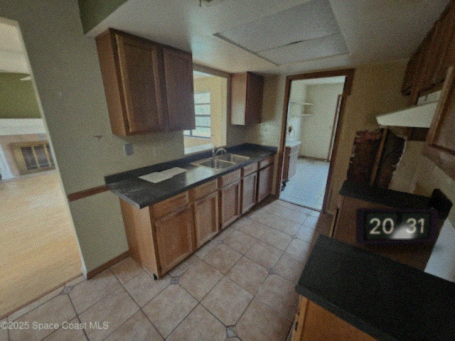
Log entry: {"hour": 20, "minute": 31}
